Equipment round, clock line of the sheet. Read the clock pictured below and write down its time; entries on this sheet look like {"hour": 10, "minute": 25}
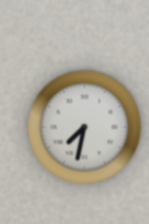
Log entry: {"hour": 7, "minute": 32}
